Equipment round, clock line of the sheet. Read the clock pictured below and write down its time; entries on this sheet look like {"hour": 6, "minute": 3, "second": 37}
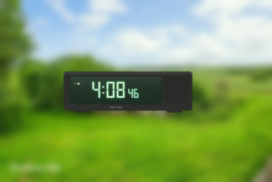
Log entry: {"hour": 4, "minute": 8, "second": 46}
